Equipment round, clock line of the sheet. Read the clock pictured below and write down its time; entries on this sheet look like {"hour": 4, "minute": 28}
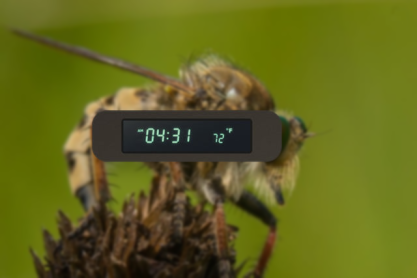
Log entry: {"hour": 4, "minute": 31}
